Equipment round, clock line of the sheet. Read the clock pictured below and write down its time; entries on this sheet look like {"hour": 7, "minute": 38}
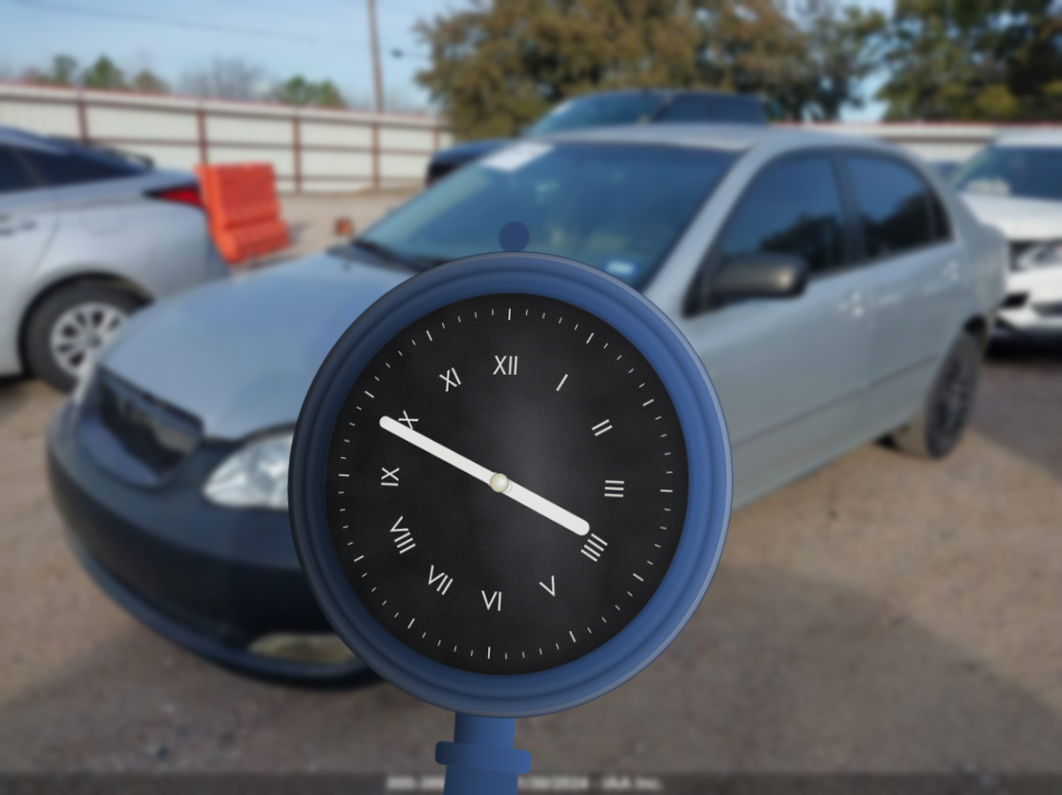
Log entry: {"hour": 3, "minute": 49}
